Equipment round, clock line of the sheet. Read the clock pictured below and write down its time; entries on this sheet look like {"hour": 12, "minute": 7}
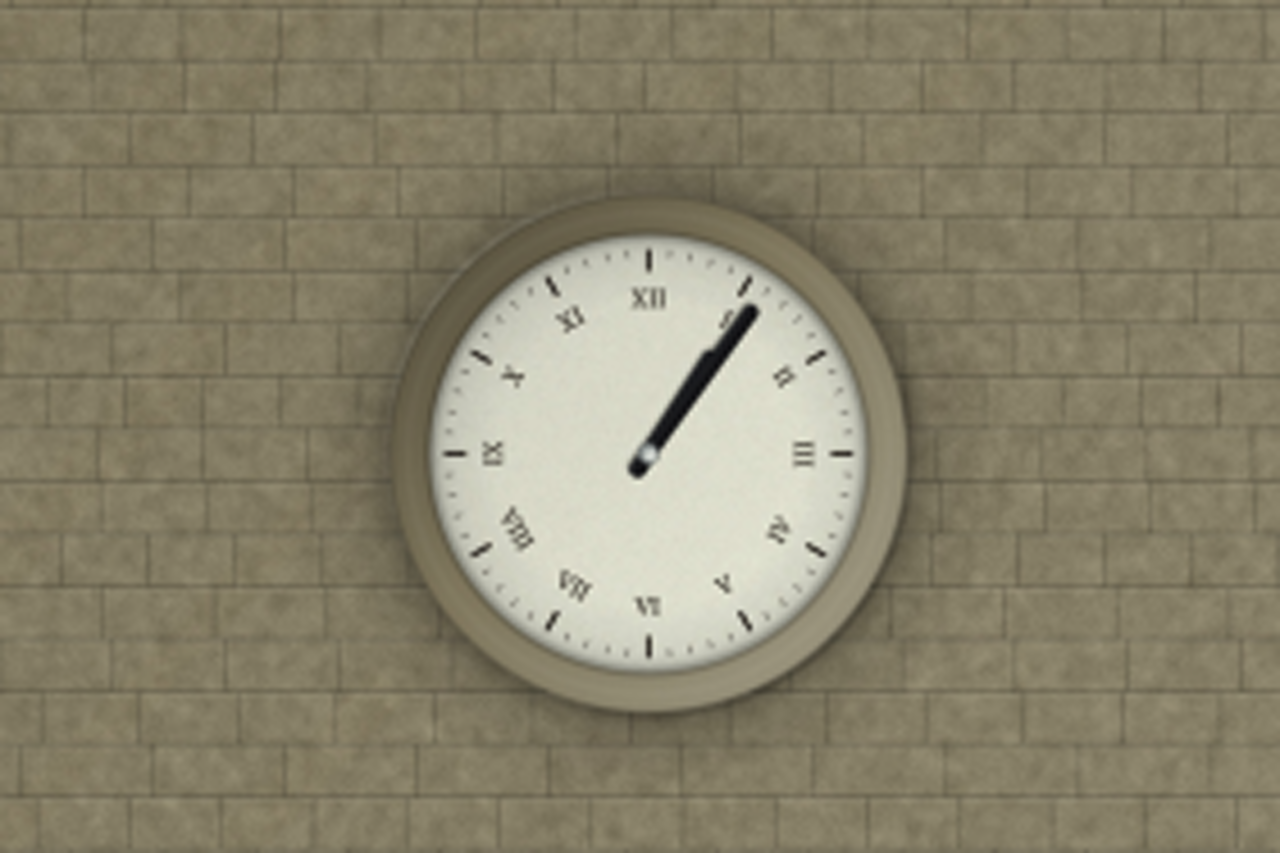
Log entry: {"hour": 1, "minute": 6}
